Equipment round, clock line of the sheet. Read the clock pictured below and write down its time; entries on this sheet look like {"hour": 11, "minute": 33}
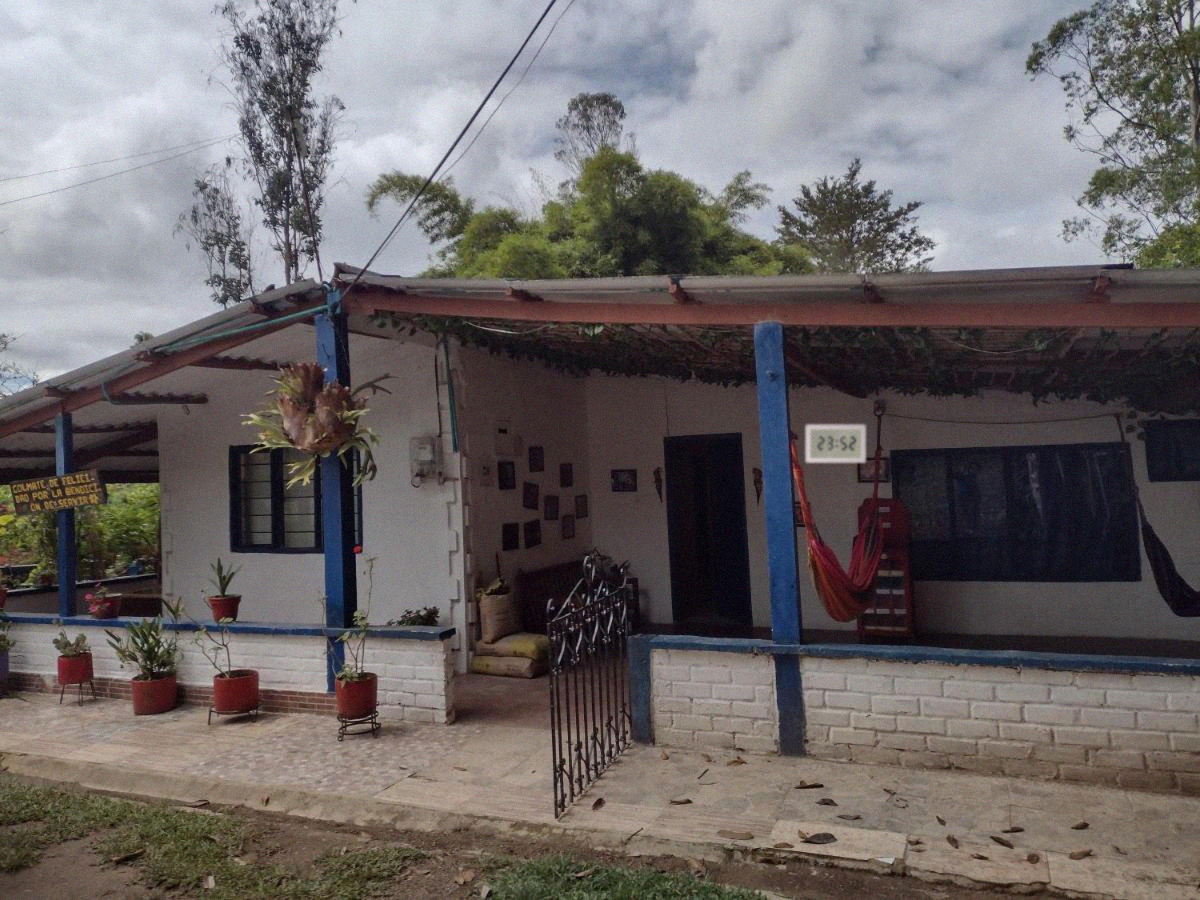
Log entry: {"hour": 23, "minute": 52}
